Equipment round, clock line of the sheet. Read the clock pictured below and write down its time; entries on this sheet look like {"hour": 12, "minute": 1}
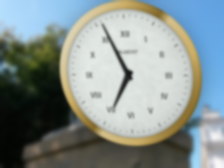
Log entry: {"hour": 6, "minute": 56}
